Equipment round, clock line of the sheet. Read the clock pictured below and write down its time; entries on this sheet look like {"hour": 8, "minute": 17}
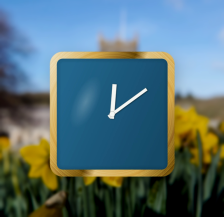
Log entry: {"hour": 12, "minute": 9}
